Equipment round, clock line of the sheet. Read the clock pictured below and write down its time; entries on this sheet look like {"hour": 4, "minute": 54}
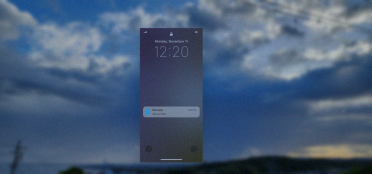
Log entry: {"hour": 12, "minute": 20}
